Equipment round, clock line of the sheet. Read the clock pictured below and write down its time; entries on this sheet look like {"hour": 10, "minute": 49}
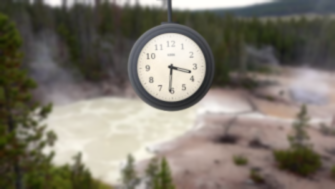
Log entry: {"hour": 3, "minute": 31}
